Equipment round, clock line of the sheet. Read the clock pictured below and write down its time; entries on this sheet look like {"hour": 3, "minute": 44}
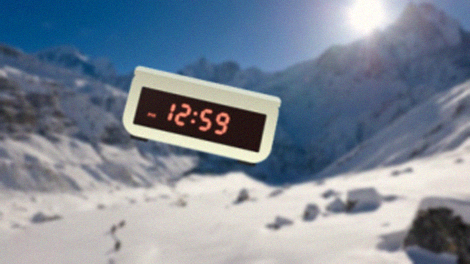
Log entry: {"hour": 12, "minute": 59}
